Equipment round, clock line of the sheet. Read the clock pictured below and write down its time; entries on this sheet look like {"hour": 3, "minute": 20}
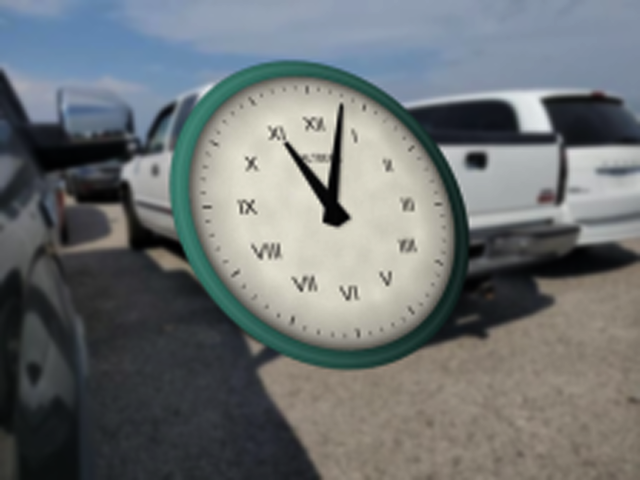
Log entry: {"hour": 11, "minute": 3}
